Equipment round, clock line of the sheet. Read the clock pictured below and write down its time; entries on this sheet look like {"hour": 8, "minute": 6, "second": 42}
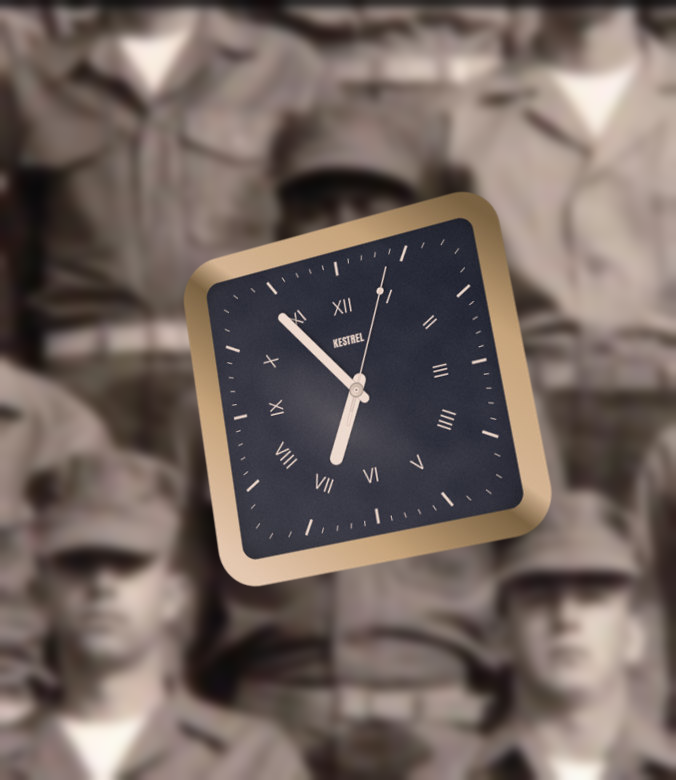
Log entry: {"hour": 6, "minute": 54, "second": 4}
